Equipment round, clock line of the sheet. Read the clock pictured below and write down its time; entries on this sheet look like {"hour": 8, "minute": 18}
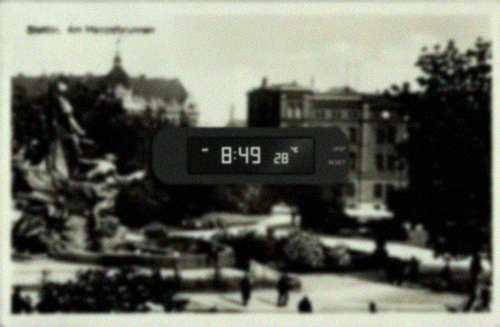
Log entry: {"hour": 8, "minute": 49}
